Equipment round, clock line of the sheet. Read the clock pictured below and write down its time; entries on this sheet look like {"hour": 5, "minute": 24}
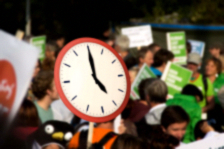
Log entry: {"hour": 5, "minute": 0}
